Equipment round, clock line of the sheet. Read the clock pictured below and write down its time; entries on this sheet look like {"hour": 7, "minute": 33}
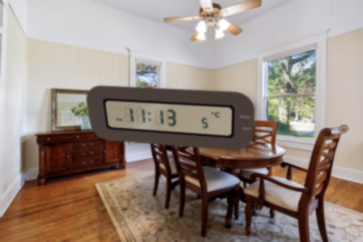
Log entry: {"hour": 11, "minute": 13}
